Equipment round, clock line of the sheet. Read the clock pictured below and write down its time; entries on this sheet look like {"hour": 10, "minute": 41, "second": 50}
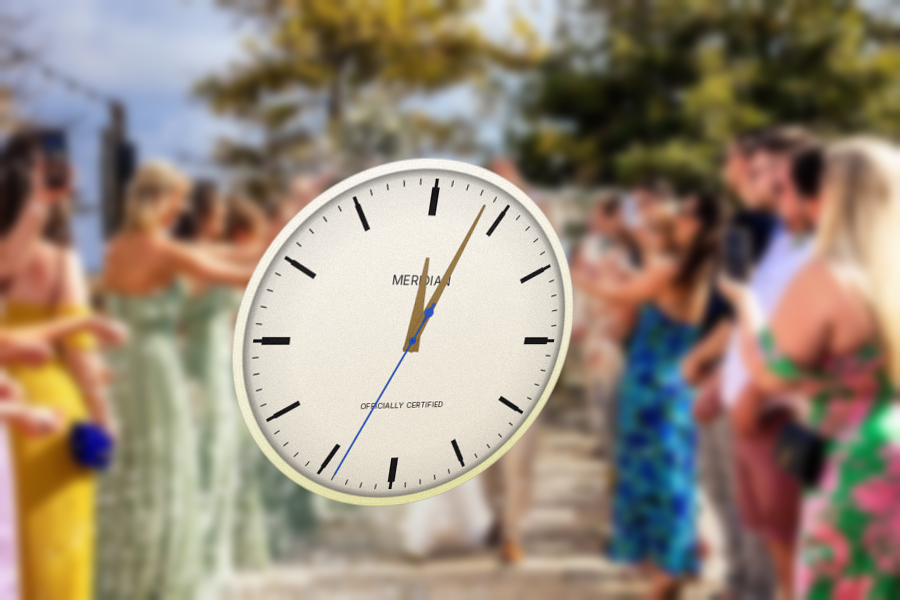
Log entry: {"hour": 12, "minute": 3, "second": 34}
